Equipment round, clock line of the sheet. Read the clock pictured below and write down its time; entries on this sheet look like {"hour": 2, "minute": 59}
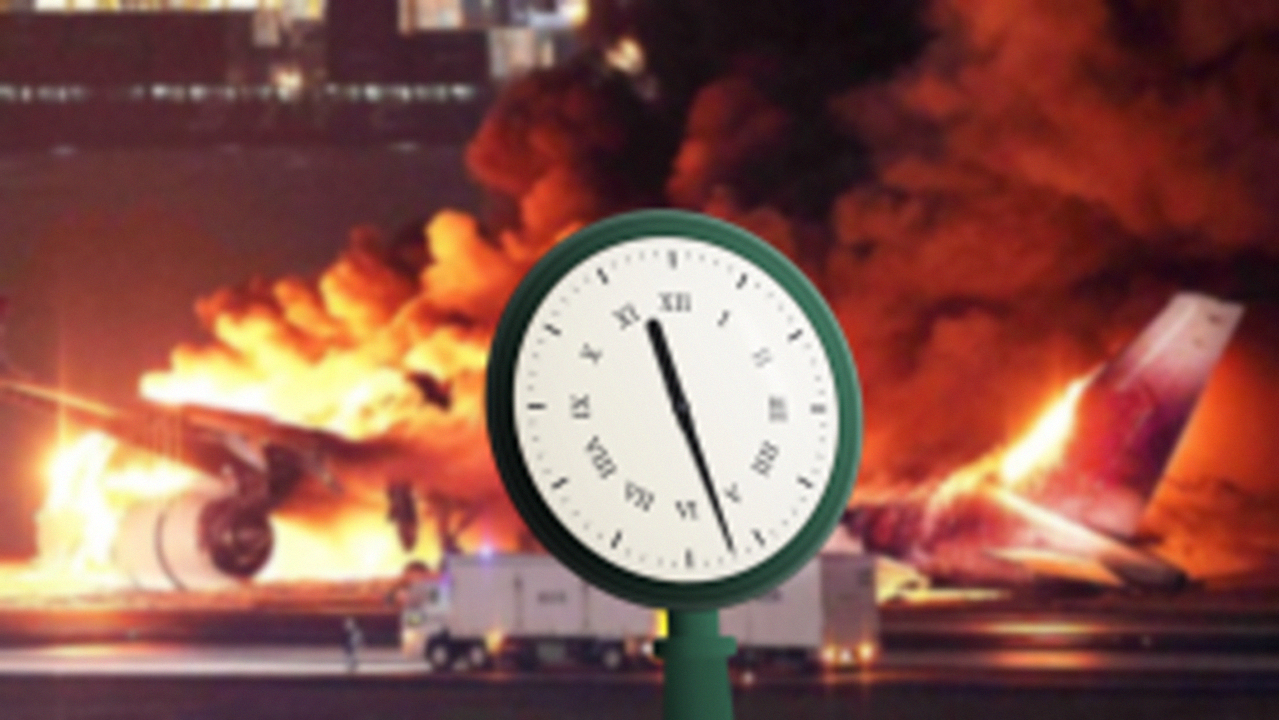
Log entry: {"hour": 11, "minute": 27}
